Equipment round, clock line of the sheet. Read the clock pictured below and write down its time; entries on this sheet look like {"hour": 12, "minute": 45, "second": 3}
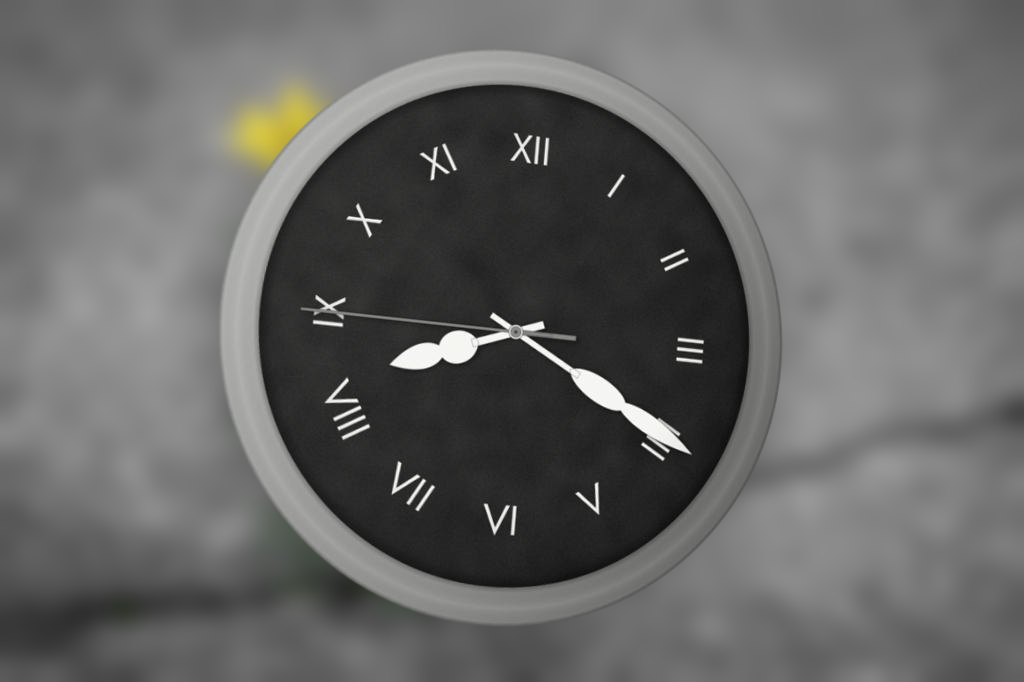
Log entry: {"hour": 8, "minute": 19, "second": 45}
